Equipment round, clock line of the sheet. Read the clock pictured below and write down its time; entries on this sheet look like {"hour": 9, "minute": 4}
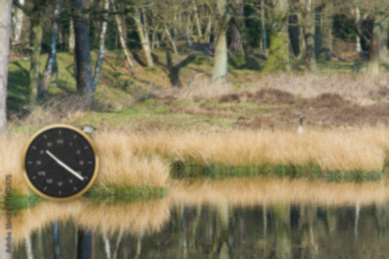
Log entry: {"hour": 10, "minute": 21}
